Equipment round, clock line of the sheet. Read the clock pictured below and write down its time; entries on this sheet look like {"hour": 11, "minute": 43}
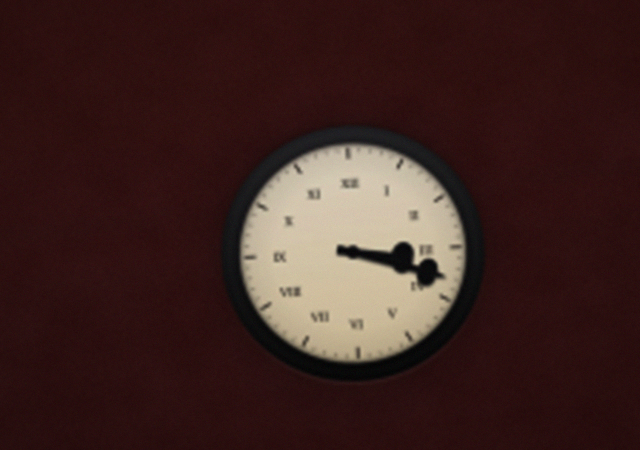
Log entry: {"hour": 3, "minute": 18}
